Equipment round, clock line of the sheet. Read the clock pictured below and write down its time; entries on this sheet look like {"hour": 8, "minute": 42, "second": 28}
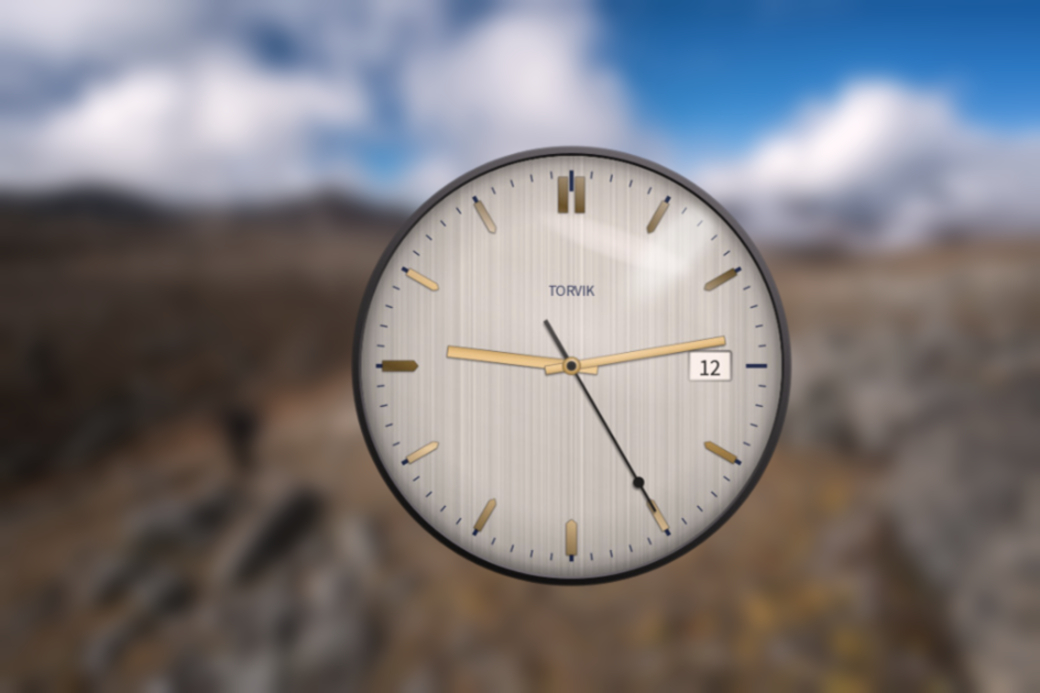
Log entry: {"hour": 9, "minute": 13, "second": 25}
